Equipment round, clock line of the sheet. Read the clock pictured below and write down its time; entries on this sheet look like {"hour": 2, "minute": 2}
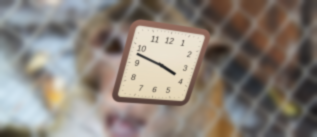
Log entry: {"hour": 3, "minute": 48}
